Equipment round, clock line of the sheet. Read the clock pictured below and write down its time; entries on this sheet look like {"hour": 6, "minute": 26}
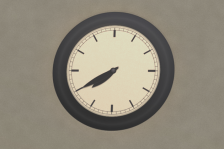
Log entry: {"hour": 7, "minute": 40}
